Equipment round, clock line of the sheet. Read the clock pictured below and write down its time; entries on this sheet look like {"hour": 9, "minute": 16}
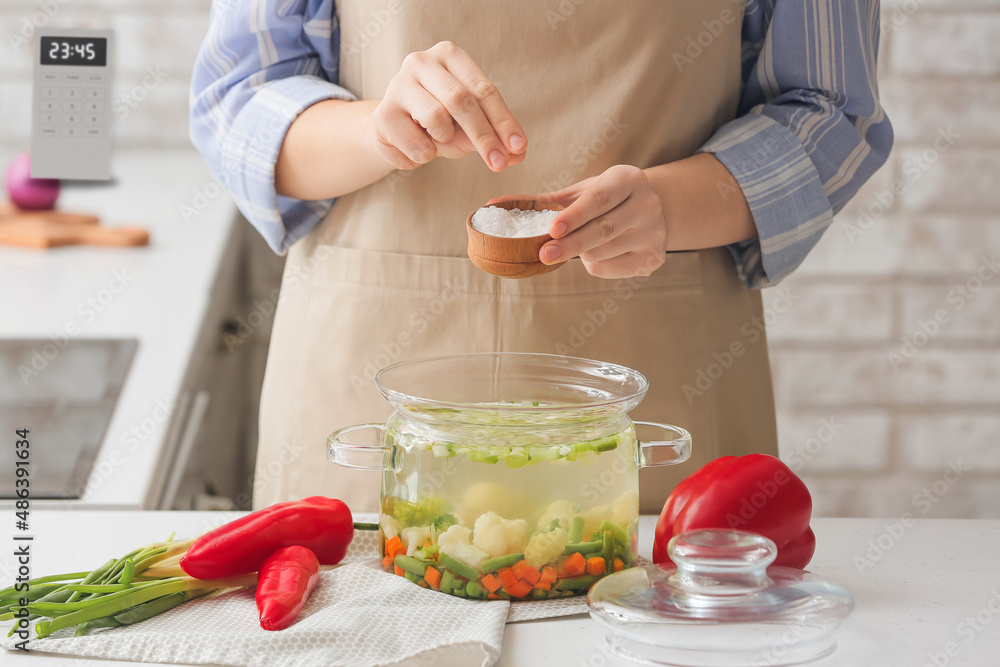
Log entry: {"hour": 23, "minute": 45}
